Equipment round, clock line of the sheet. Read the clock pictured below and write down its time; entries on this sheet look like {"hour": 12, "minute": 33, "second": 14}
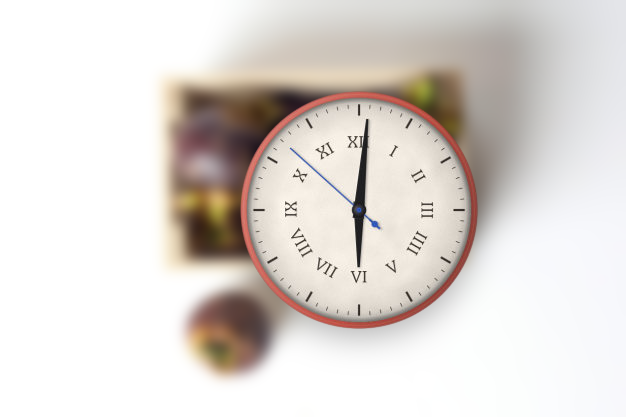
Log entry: {"hour": 6, "minute": 0, "second": 52}
